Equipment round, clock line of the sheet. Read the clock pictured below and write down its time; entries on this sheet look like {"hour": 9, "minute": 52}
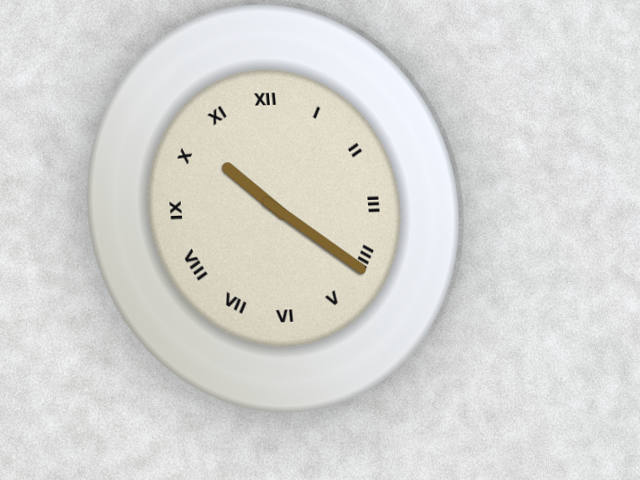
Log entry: {"hour": 10, "minute": 21}
